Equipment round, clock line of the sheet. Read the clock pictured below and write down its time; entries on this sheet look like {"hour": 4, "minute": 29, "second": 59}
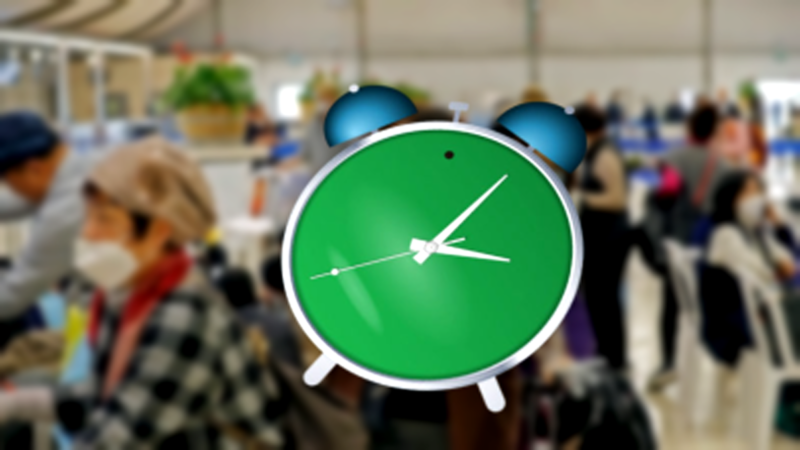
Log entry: {"hour": 3, "minute": 5, "second": 41}
